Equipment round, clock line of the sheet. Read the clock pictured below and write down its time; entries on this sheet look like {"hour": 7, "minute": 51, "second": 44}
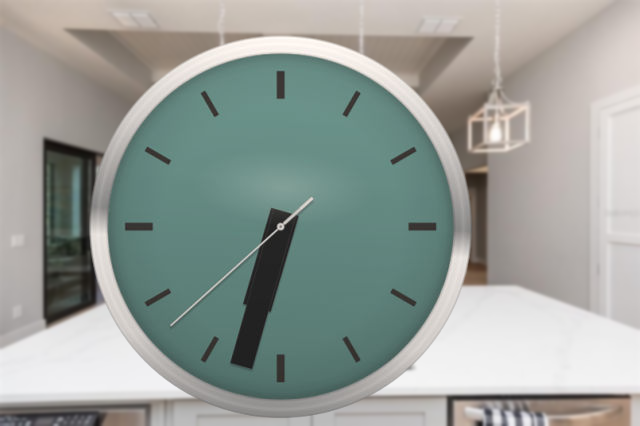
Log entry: {"hour": 6, "minute": 32, "second": 38}
